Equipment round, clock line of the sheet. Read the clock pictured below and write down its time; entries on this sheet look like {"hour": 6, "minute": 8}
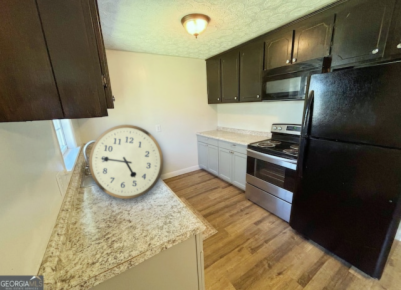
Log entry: {"hour": 4, "minute": 45}
